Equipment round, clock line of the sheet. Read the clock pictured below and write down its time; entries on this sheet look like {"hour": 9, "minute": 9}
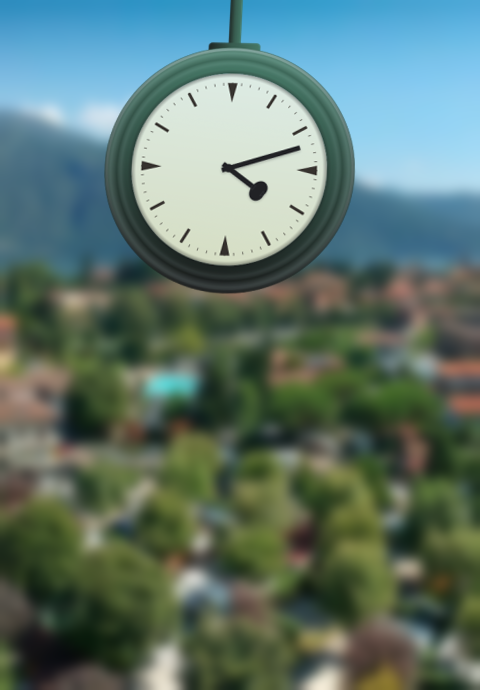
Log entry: {"hour": 4, "minute": 12}
